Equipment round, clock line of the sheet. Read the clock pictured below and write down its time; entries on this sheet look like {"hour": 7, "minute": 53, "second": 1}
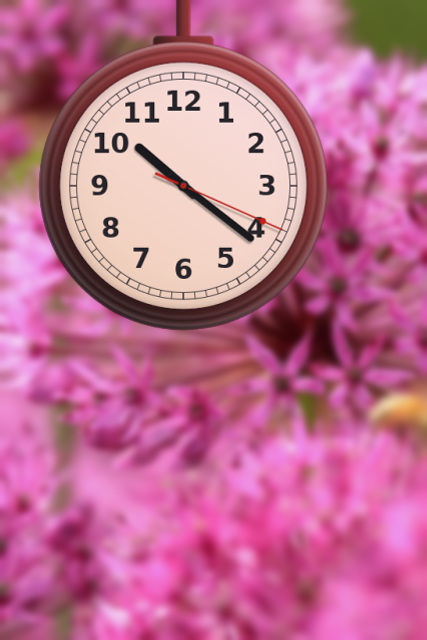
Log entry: {"hour": 10, "minute": 21, "second": 19}
